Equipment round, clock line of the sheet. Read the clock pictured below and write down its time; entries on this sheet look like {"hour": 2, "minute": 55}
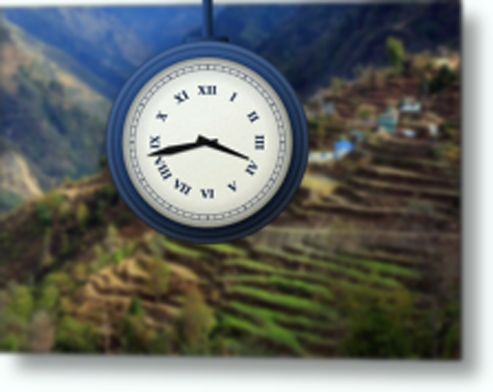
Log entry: {"hour": 3, "minute": 43}
